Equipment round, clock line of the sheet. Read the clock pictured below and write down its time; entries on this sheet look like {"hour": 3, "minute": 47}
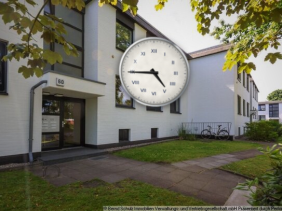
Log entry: {"hour": 4, "minute": 45}
